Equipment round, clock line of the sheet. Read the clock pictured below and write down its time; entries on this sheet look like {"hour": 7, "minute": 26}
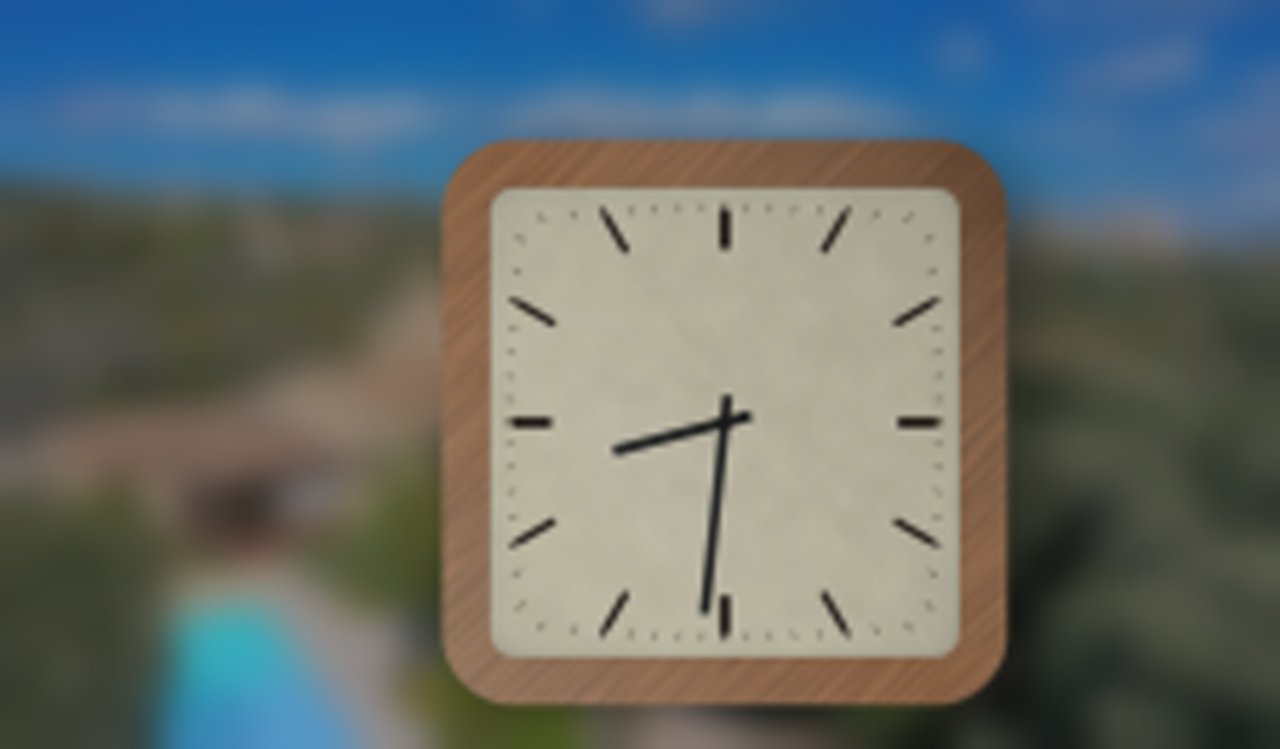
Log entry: {"hour": 8, "minute": 31}
